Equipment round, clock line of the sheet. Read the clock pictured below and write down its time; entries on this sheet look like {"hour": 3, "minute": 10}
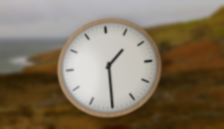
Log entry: {"hour": 1, "minute": 30}
